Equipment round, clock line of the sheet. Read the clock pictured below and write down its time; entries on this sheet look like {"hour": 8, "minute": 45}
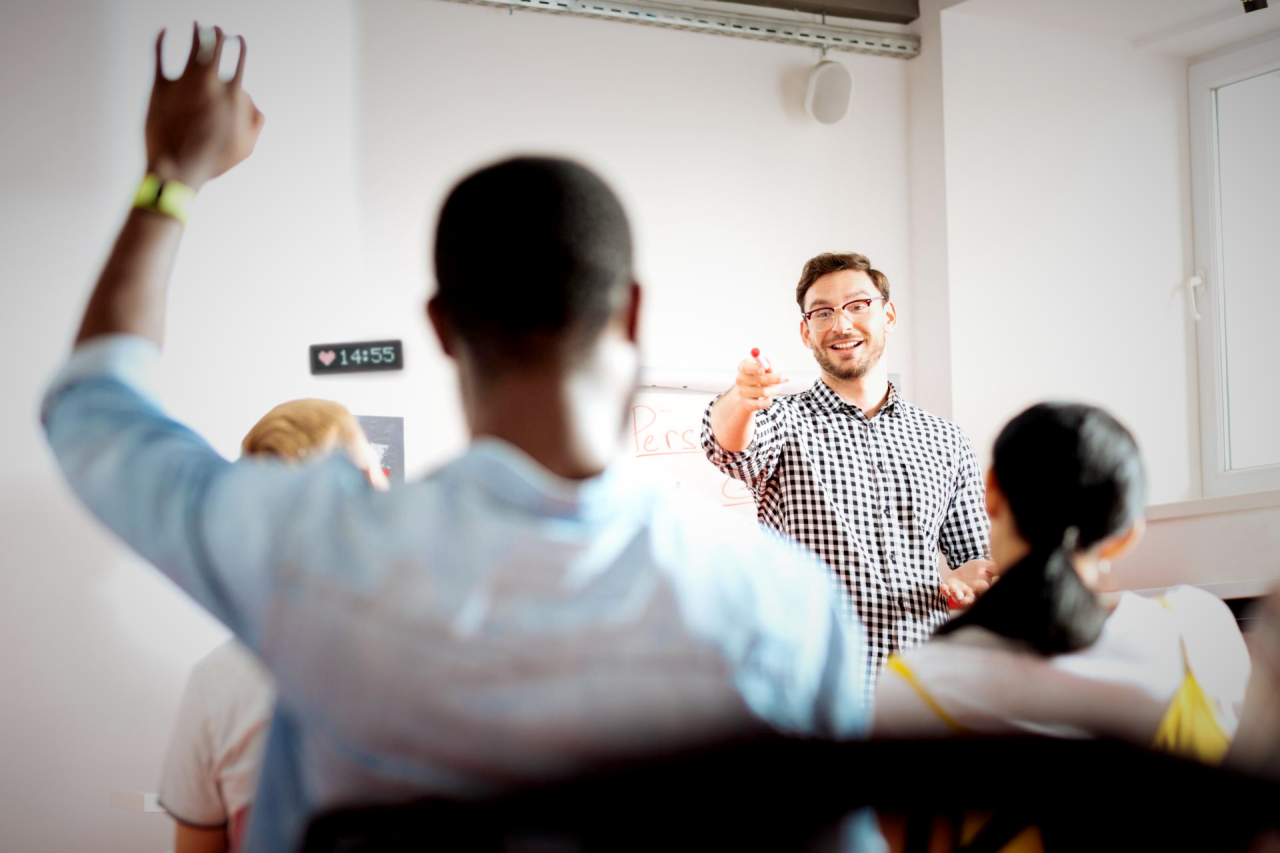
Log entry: {"hour": 14, "minute": 55}
